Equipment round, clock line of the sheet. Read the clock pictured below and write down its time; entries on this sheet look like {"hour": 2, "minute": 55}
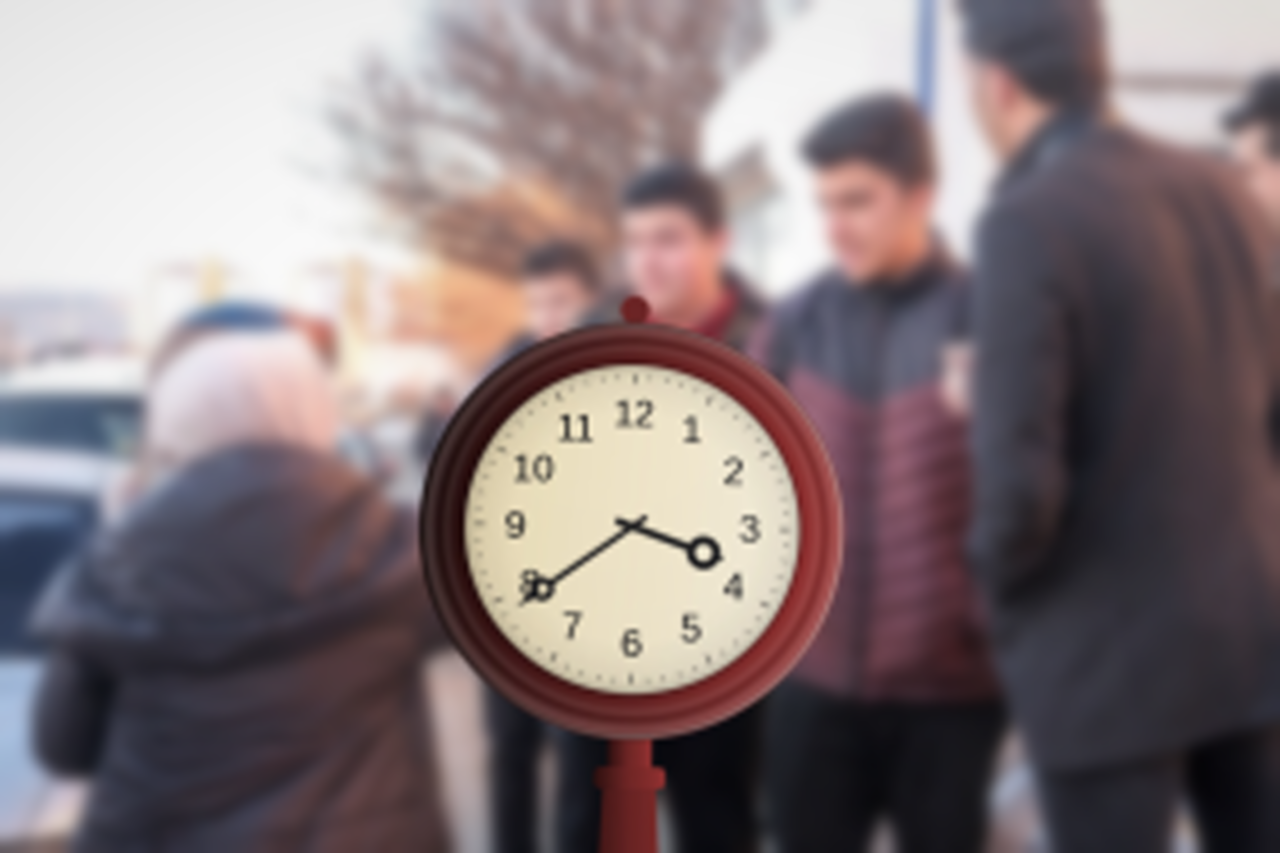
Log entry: {"hour": 3, "minute": 39}
